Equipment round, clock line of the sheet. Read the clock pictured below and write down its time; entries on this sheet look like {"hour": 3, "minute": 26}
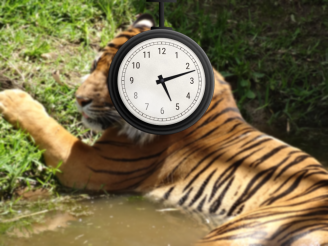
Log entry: {"hour": 5, "minute": 12}
